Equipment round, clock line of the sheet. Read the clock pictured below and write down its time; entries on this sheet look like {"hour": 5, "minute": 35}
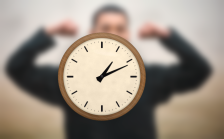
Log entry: {"hour": 1, "minute": 11}
